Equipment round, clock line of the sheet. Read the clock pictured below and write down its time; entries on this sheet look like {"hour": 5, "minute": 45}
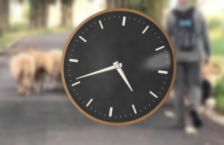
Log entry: {"hour": 4, "minute": 41}
